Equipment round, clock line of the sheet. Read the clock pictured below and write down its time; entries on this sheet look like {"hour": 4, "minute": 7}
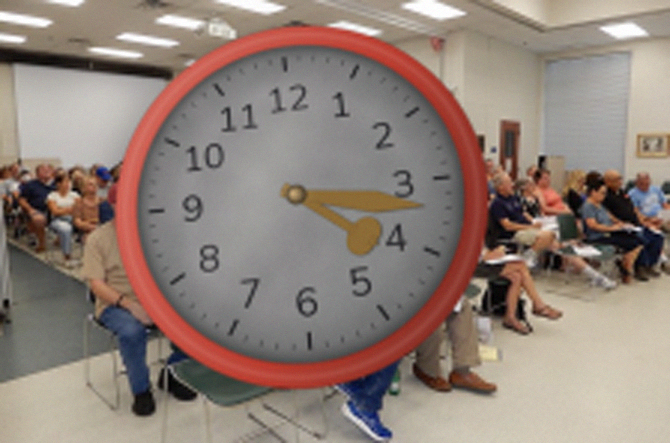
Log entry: {"hour": 4, "minute": 17}
